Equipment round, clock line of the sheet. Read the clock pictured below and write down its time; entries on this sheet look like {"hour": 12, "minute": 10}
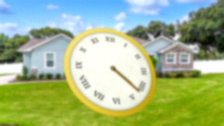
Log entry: {"hour": 4, "minute": 22}
